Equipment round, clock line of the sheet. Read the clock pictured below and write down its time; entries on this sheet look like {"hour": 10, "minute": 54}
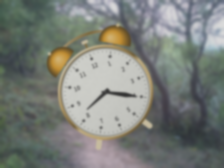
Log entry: {"hour": 8, "minute": 20}
